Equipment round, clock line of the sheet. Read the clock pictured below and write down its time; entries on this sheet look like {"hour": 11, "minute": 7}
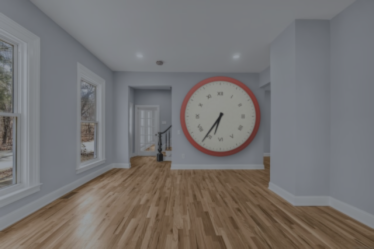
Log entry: {"hour": 6, "minute": 36}
